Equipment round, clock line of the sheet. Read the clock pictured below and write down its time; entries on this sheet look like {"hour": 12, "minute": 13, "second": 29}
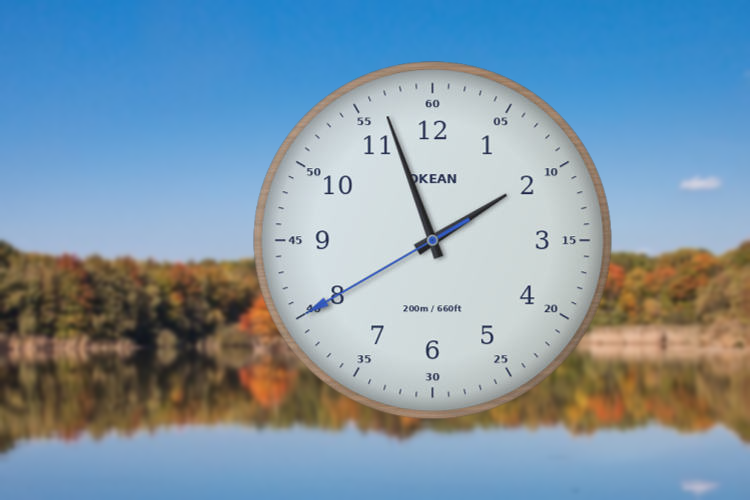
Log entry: {"hour": 1, "minute": 56, "second": 40}
